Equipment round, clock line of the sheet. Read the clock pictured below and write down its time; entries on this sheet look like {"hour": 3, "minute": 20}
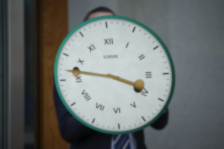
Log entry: {"hour": 3, "minute": 47}
